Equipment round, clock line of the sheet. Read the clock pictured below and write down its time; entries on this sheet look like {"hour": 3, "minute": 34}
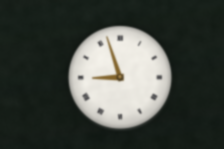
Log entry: {"hour": 8, "minute": 57}
